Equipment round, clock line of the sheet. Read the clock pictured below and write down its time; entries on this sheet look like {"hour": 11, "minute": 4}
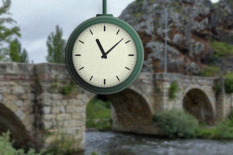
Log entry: {"hour": 11, "minute": 8}
